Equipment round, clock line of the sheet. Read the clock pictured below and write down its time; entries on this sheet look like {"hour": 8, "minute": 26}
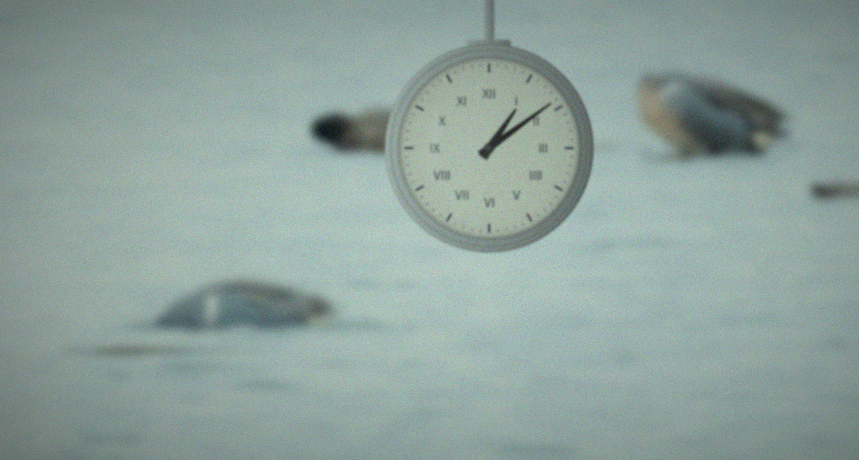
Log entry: {"hour": 1, "minute": 9}
